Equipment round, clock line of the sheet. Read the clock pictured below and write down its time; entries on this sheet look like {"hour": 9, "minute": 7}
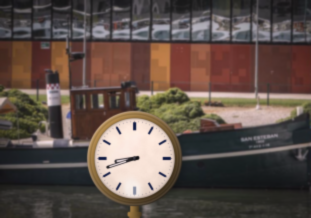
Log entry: {"hour": 8, "minute": 42}
